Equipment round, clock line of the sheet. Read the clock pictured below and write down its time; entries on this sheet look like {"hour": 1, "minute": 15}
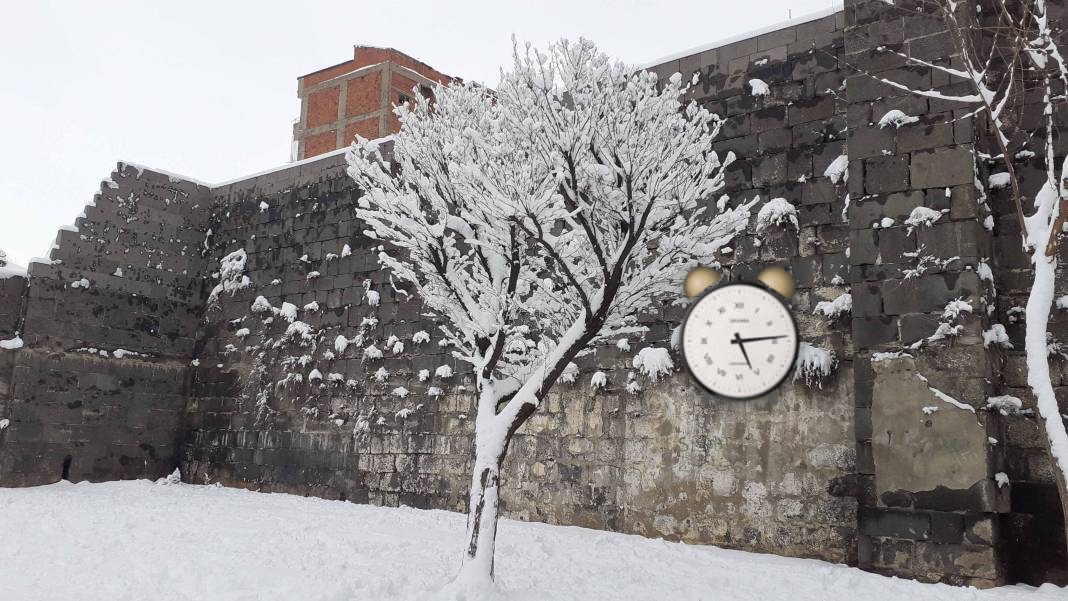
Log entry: {"hour": 5, "minute": 14}
